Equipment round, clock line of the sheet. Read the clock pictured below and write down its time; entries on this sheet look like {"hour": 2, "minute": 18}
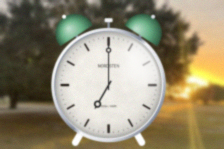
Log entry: {"hour": 7, "minute": 0}
